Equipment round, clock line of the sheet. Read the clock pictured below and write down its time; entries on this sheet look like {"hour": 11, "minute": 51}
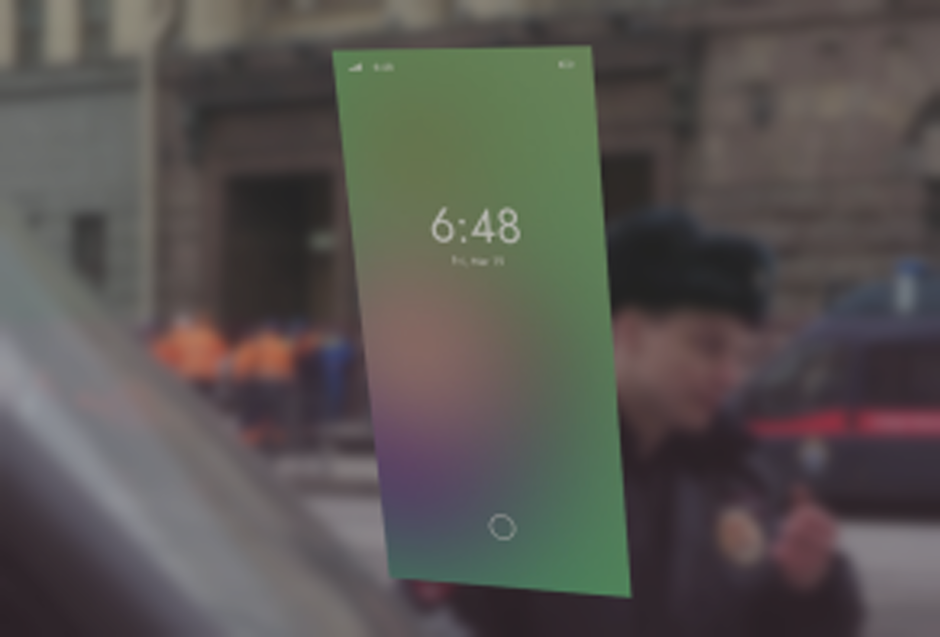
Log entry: {"hour": 6, "minute": 48}
